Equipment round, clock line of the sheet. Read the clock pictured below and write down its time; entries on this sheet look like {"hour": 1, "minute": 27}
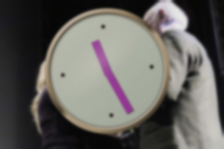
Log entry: {"hour": 11, "minute": 26}
